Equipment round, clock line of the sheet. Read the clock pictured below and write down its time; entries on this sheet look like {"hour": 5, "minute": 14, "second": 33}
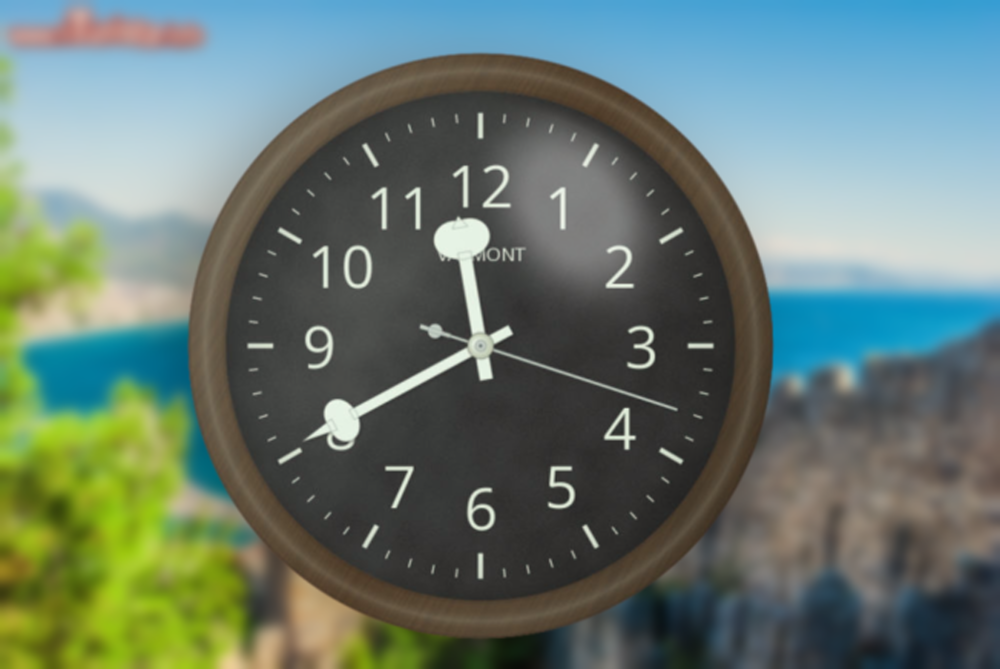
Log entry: {"hour": 11, "minute": 40, "second": 18}
